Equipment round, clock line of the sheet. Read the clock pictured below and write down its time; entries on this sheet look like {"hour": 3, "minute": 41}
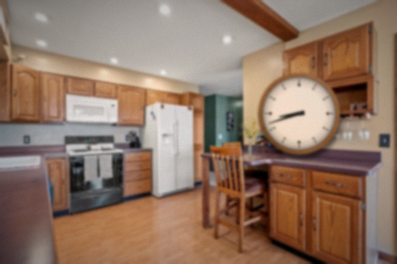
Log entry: {"hour": 8, "minute": 42}
